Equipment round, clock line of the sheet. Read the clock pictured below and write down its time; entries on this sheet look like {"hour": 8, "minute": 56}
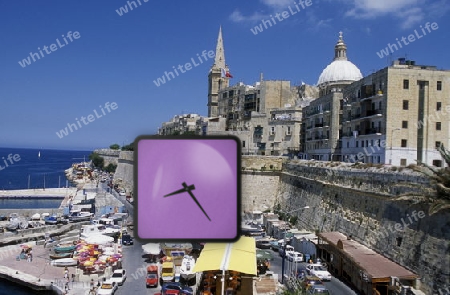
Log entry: {"hour": 8, "minute": 24}
